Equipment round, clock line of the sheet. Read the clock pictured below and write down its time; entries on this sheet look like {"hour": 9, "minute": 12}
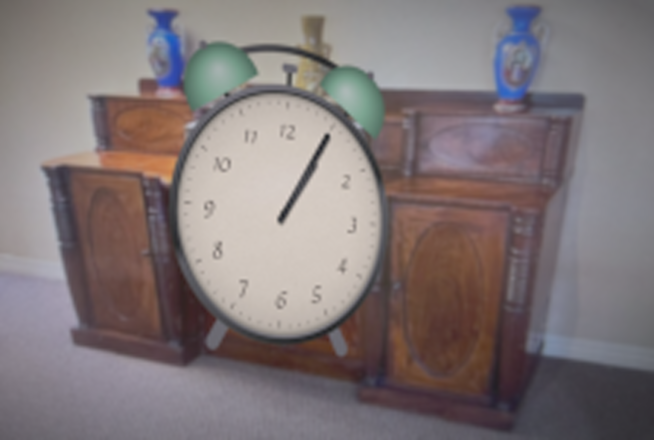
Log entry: {"hour": 1, "minute": 5}
